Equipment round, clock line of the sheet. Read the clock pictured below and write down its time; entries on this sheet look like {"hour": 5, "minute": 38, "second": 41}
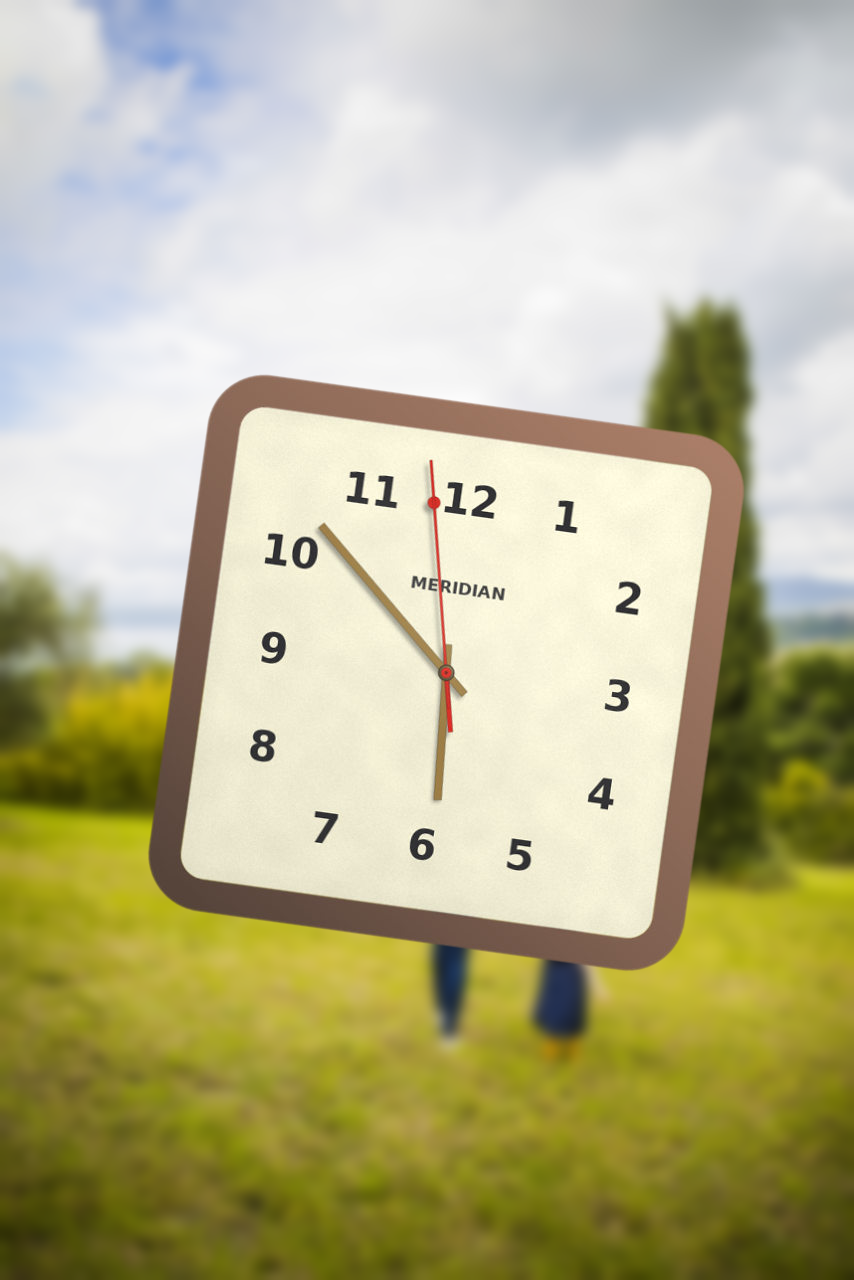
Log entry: {"hour": 5, "minute": 51, "second": 58}
